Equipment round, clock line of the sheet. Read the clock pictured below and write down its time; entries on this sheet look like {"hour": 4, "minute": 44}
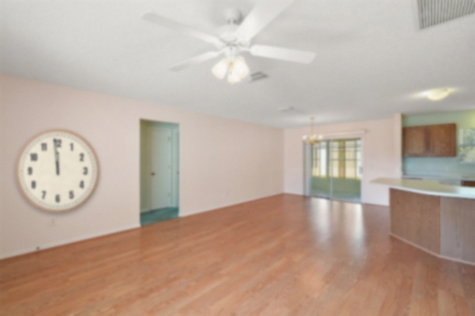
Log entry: {"hour": 11, "minute": 59}
